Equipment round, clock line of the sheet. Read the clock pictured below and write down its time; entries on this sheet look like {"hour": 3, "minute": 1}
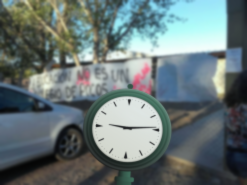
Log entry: {"hour": 9, "minute": 14}
